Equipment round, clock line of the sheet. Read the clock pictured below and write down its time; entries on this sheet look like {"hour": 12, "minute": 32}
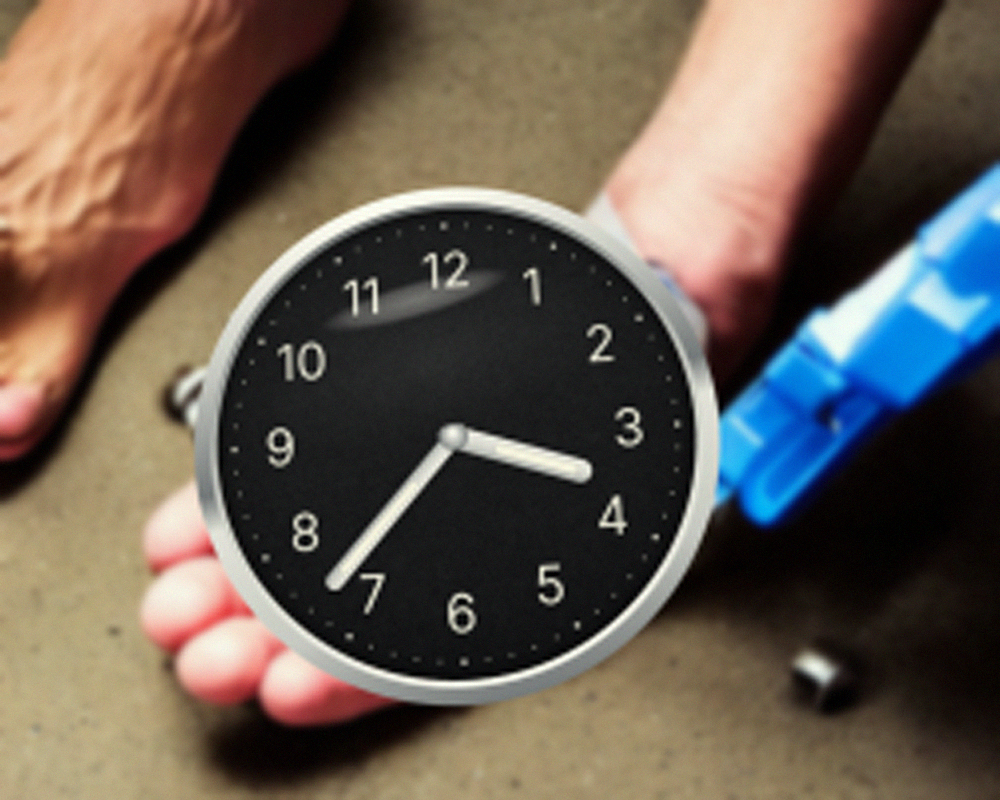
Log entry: {"hour": 3, "minute": 37}
